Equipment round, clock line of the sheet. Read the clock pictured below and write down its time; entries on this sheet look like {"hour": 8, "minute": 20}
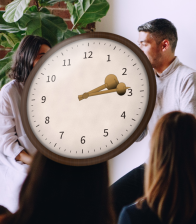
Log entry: {"hour": 2, "minute": 14}
